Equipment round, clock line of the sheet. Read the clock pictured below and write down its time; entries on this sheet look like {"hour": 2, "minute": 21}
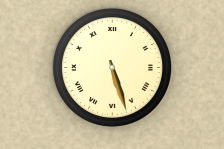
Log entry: {"hour": 5, "minute": 27}
